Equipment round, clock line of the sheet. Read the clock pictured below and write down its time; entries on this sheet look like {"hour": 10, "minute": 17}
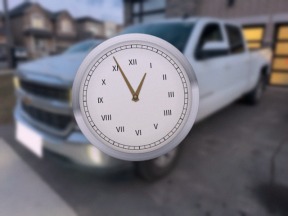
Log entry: {"hour": 12, "minute": 56}
